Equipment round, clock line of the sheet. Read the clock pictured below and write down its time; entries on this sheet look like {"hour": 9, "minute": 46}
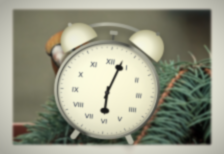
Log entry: {"hour": 6, "minute": 3}
